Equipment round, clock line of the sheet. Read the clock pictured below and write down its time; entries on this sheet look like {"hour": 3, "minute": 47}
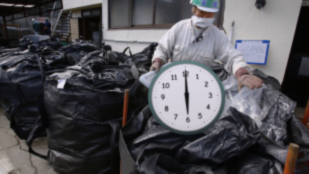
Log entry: {"hour": 6, "minute": 0}
